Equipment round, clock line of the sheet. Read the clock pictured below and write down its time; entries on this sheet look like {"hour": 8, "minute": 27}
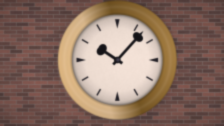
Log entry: {"hour": 10, "minute": 7}
